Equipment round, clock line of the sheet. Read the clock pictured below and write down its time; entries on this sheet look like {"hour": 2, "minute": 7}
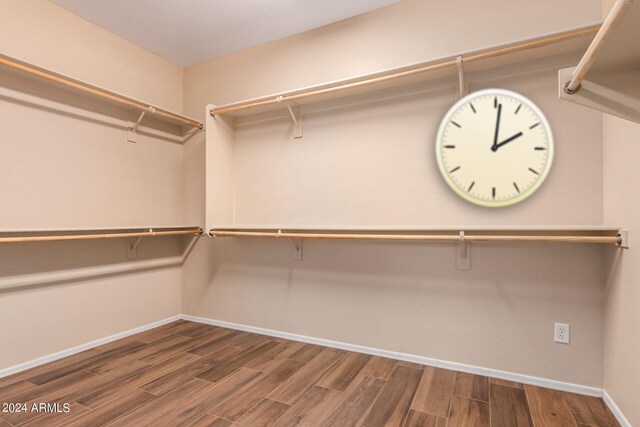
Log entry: {"hour": 2, "minute": 1}
